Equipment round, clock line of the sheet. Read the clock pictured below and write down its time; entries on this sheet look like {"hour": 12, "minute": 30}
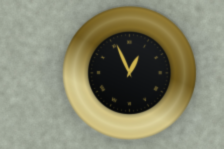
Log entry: {"hour": 12, "minute": 56}
